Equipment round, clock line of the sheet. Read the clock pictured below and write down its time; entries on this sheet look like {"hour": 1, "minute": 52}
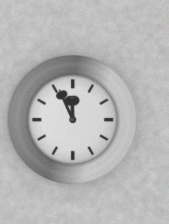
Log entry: {"hour": 11, "minute": 56}
